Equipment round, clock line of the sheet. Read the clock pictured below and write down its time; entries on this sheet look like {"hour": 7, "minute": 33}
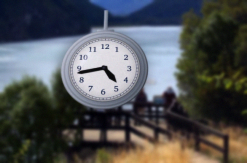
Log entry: {"hour": 4, "minute": 43}
